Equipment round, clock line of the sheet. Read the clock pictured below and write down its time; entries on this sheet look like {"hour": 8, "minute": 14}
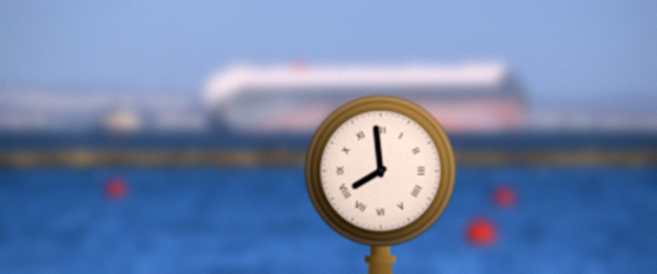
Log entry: {"hour": 7, "minute": 59}
